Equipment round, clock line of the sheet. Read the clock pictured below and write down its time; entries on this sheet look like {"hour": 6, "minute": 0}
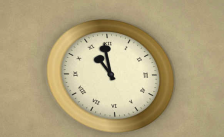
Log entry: {"hour": 10, "minute": 59}
